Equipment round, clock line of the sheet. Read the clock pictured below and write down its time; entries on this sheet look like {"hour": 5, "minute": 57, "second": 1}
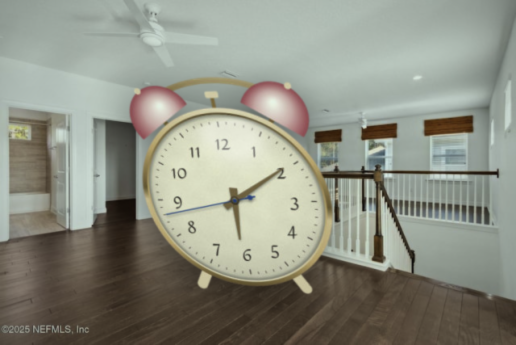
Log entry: {"hour": 6, "minute": 9, "second": 43}
